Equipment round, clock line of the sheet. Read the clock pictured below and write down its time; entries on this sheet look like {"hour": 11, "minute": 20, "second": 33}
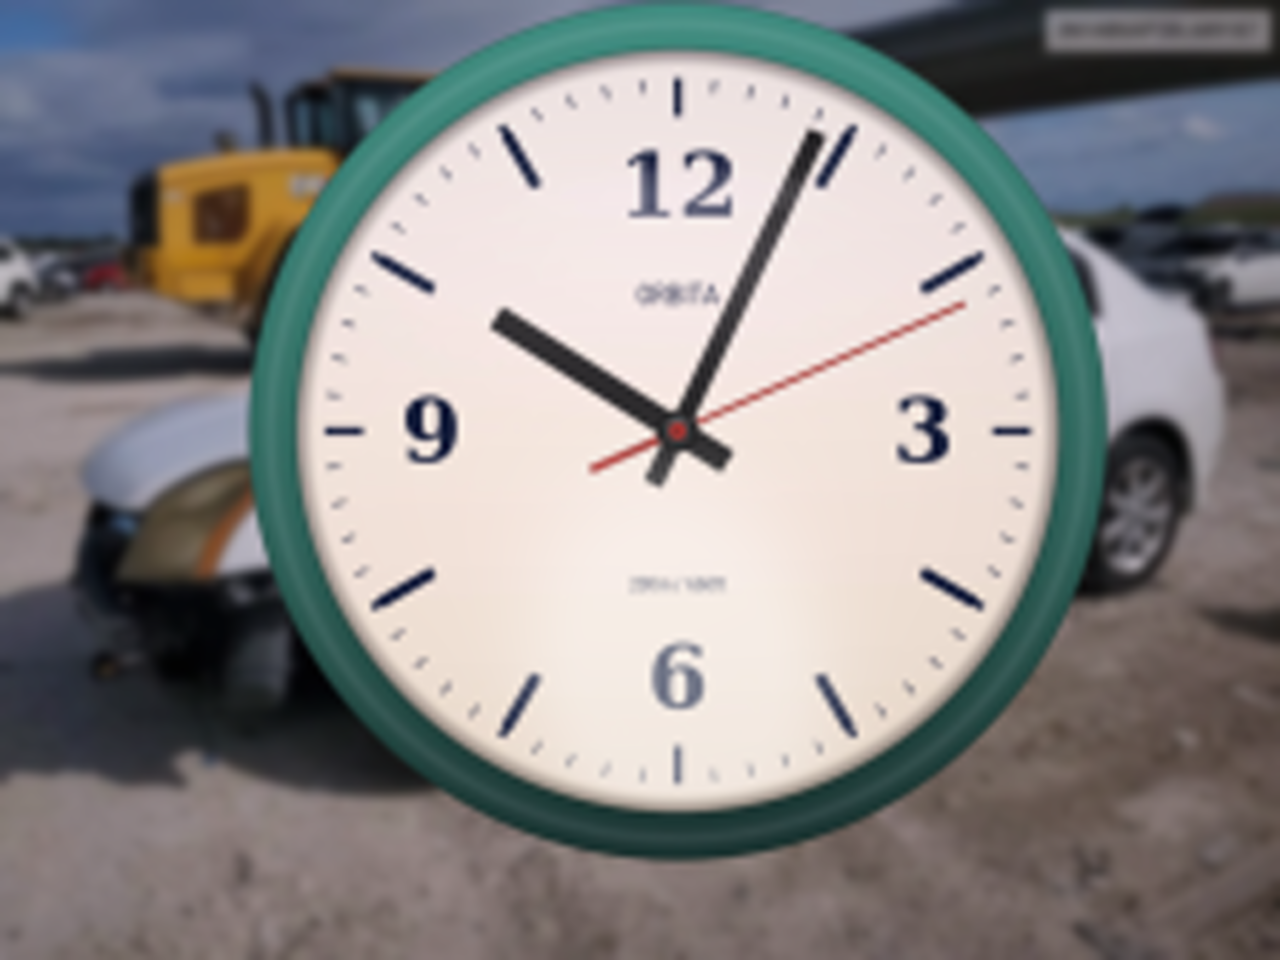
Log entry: {"hour": 10, "minute": 4, "second": 11}
